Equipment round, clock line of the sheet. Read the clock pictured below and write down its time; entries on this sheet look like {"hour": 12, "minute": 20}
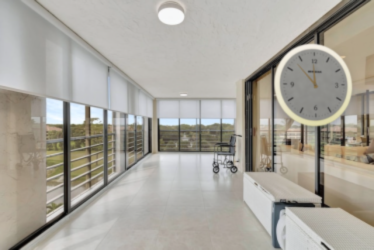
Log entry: {"hour": 11, "minute": 53}
